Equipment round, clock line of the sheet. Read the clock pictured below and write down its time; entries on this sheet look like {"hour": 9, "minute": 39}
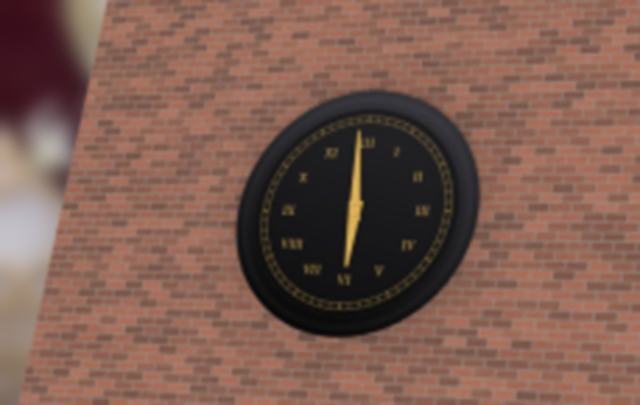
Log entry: {"hour": 5, "minute": 59}
